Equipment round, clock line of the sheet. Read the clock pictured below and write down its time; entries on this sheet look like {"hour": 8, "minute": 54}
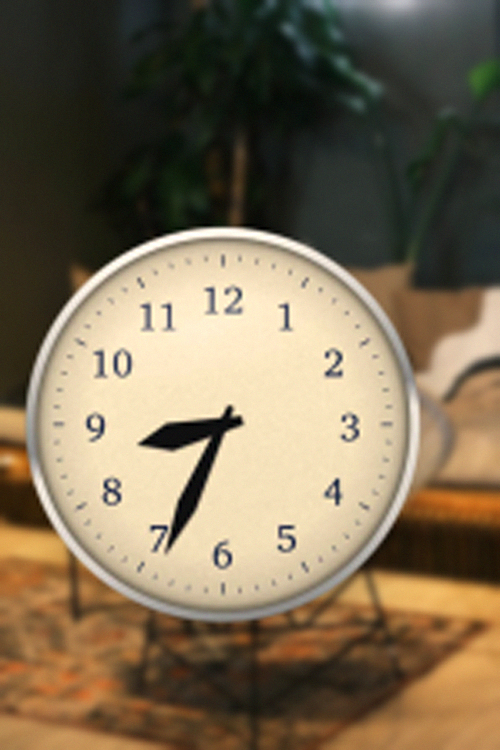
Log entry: {"hour": 8, "minute": 34}
